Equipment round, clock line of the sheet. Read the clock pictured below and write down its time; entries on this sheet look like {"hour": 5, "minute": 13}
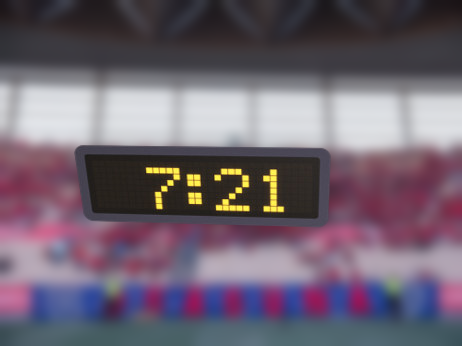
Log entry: {"hour": 7, "minute": 21}
